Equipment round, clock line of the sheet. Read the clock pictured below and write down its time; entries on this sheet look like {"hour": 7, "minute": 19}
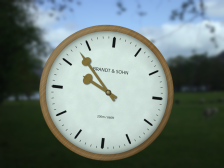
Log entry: {"hour": 9, "minute": 53}
